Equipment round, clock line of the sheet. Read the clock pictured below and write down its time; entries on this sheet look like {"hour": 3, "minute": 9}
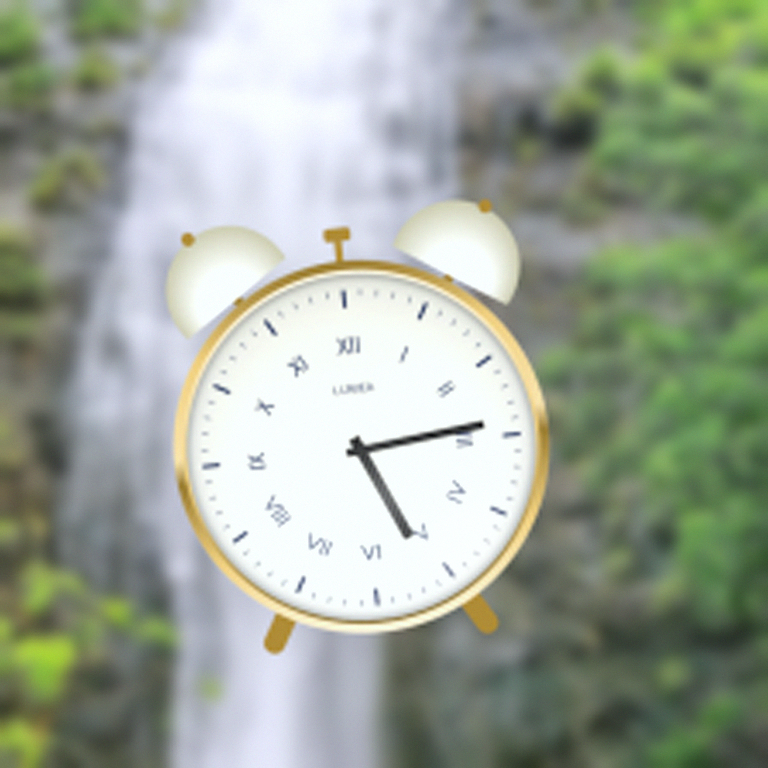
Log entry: {"hour": 5, "minute": 14}
